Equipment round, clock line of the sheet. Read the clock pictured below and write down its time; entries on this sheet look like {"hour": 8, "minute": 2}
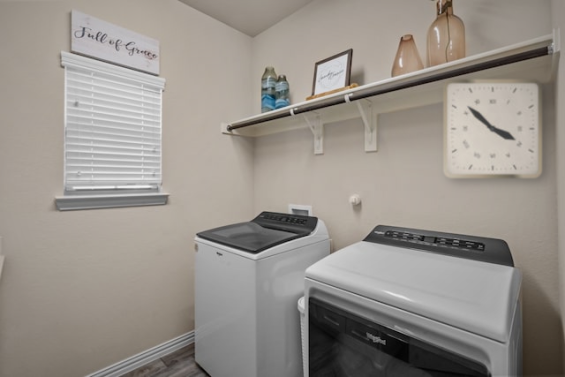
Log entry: {"hour": 3, "minute": 52}
